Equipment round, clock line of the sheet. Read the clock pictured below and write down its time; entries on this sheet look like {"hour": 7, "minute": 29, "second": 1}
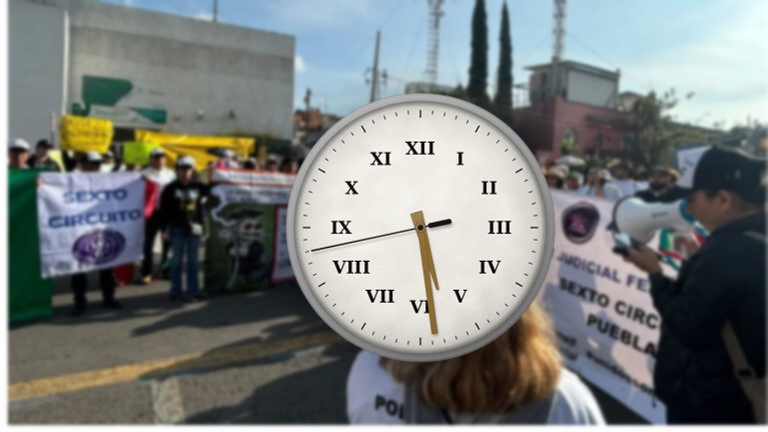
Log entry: {"hour": 5, "minute": 28, "second": 43}
